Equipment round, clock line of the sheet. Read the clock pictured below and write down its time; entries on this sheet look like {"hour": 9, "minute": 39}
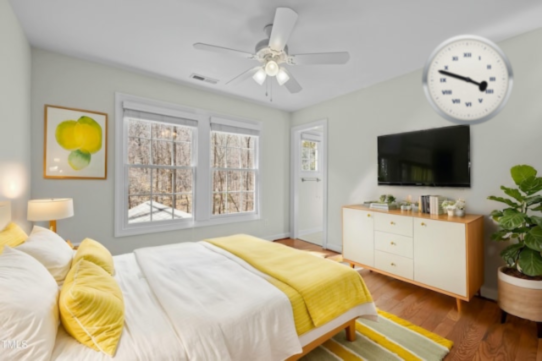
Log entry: {"hour": 3, "minute": 48}
